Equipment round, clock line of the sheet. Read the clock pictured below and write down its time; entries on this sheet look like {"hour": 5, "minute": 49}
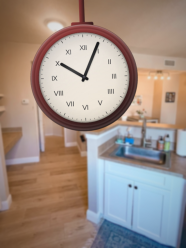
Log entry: {"hour": 10, "minute": 4}
